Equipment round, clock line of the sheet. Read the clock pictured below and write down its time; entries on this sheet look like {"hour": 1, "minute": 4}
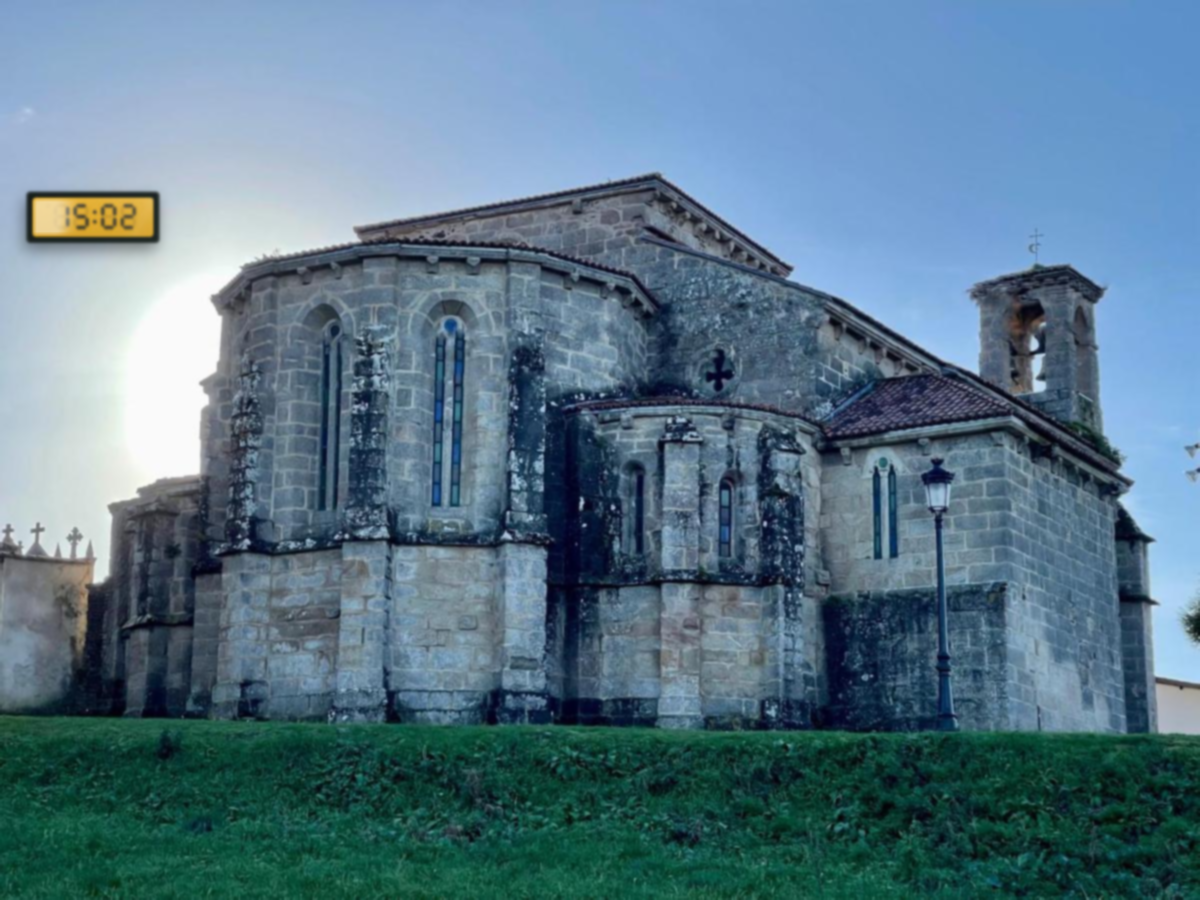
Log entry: {"hour": 15, "minute": 2}
